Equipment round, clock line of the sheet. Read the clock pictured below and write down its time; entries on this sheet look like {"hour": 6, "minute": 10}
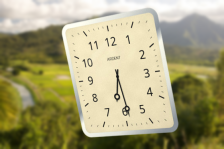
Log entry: {"hour": 6, "minute": 29}
